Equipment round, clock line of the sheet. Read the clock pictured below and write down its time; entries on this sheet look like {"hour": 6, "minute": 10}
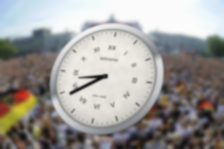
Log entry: {"hour": 8, "minute": 39}
